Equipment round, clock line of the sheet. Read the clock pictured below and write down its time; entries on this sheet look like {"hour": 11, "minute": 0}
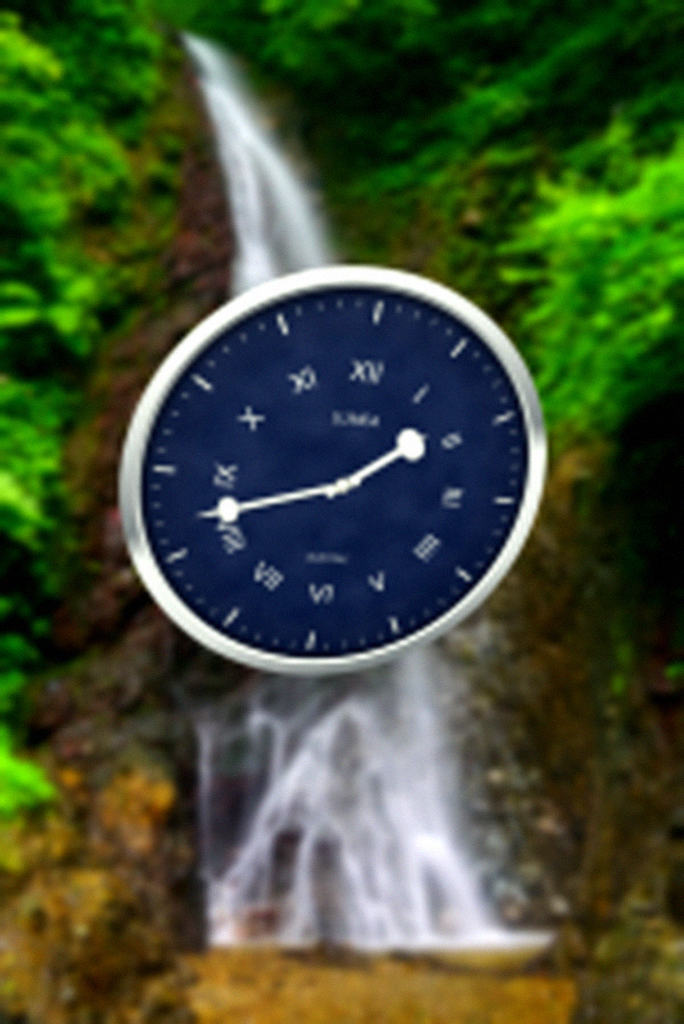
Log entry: {"hour": 1, "minute": 42}
